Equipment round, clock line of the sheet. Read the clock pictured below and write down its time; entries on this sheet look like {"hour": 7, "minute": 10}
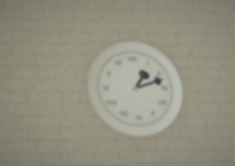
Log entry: {"hour": 1, "minute": 12}
